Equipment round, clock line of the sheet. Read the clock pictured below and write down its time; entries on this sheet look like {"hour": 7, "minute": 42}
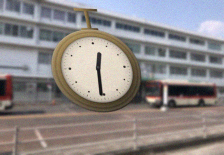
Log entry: {"hour": 12, "minute": 31}
